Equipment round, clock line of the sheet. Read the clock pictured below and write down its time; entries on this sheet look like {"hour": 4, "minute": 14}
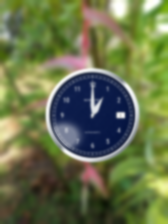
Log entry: {"hour": 1, "minute": 0}
